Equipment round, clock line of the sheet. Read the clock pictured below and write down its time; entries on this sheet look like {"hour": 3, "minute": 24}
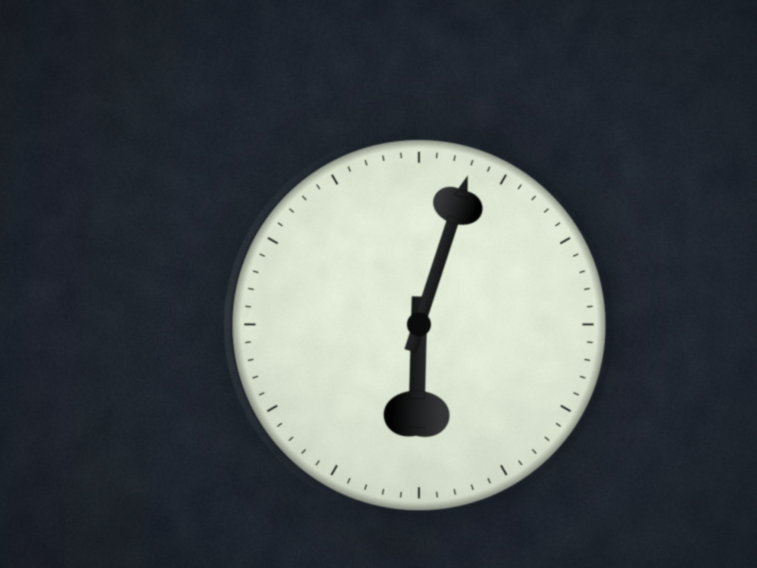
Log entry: {"hour": 6, "minute": 3}
